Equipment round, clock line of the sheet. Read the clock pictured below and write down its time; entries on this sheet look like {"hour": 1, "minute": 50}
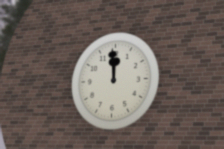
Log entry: {"hour": 11, "minute": 59}
